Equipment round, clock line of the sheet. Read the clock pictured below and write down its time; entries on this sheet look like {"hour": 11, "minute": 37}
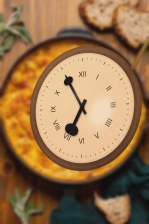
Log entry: {"hour": 6, "minute": 55}
